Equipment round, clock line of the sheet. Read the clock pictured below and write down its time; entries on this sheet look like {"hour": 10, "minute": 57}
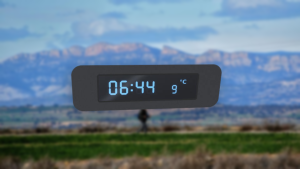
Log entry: {"hour": 6, "minute": 44}
